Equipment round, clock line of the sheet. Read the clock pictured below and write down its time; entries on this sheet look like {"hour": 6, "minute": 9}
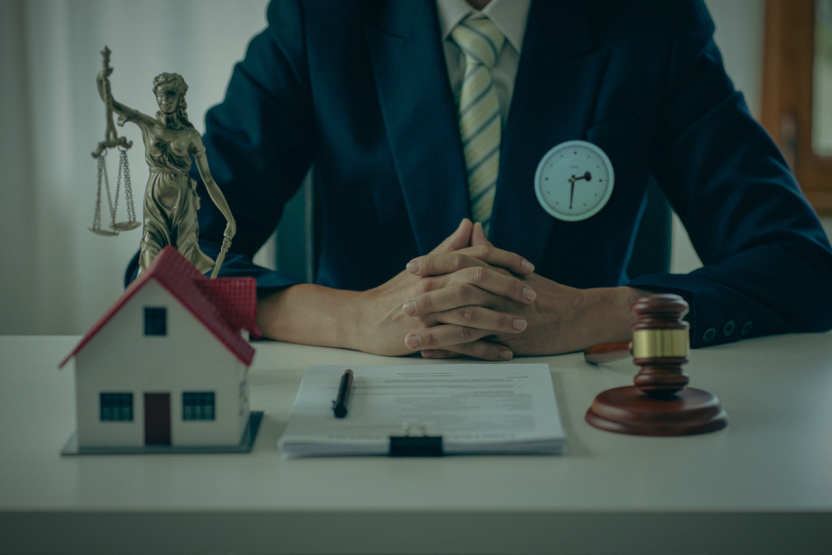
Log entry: {"hour": 2, "minute": 30}
